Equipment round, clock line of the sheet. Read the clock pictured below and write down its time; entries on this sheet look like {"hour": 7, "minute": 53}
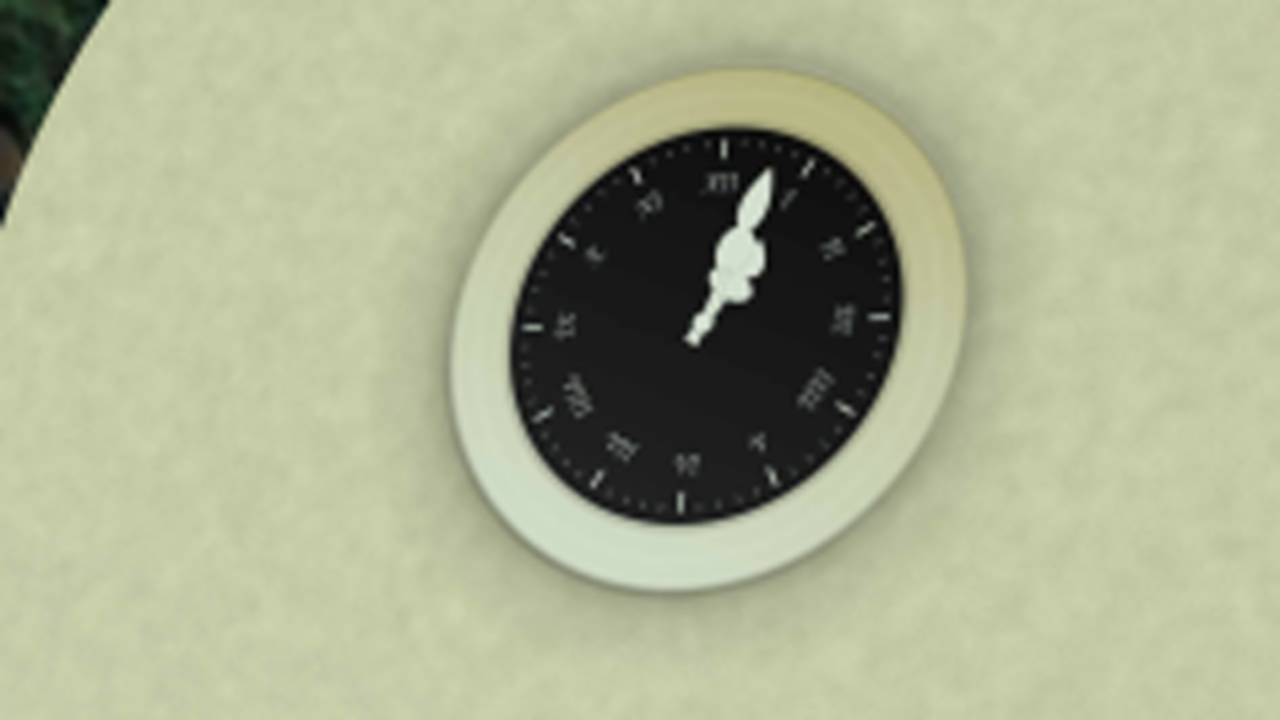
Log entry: {"hour": 1, "minute": 3}
